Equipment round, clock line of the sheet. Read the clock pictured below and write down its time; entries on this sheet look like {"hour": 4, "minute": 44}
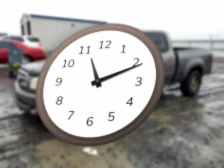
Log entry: {"hour": 11, "minute": 11}
